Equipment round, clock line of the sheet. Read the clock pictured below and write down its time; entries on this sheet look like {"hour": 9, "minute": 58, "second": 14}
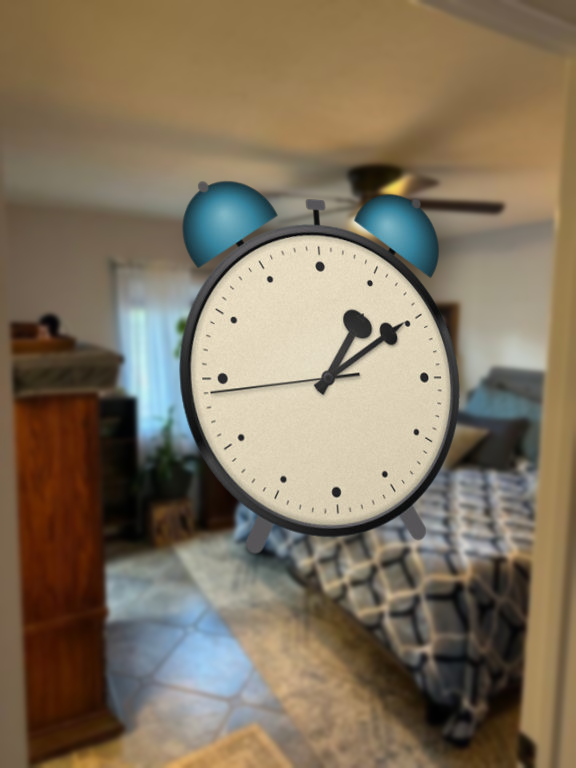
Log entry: {"hour": 1, "minute": 9, "second": 44}
